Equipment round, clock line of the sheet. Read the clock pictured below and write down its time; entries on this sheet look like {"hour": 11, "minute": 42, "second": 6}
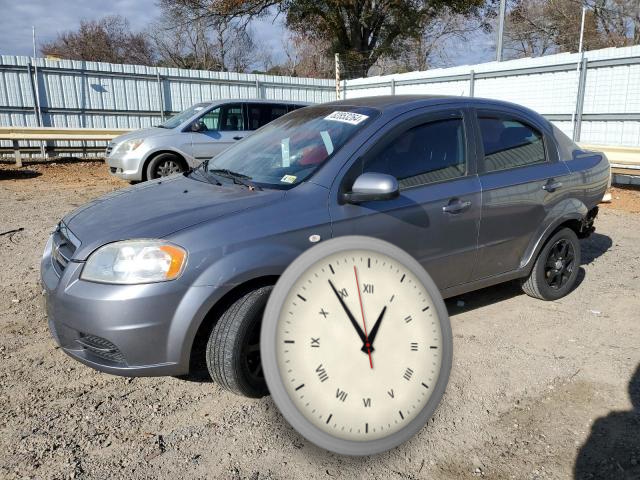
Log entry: {"hour": 12, "minute": 53, "second": 58}
